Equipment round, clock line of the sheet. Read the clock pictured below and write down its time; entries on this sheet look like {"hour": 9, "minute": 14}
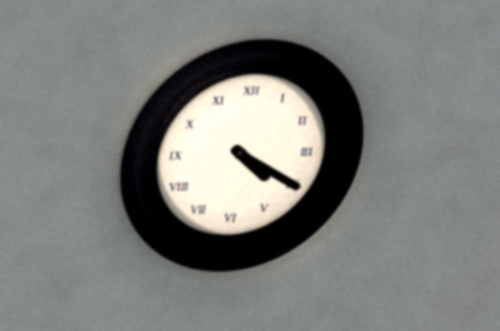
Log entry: {"hour": 4, "minute": 20}
